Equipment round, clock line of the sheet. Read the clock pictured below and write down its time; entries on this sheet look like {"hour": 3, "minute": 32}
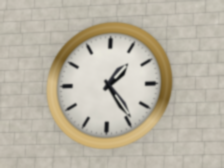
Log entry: {"hour": 1, "minute": 24}
